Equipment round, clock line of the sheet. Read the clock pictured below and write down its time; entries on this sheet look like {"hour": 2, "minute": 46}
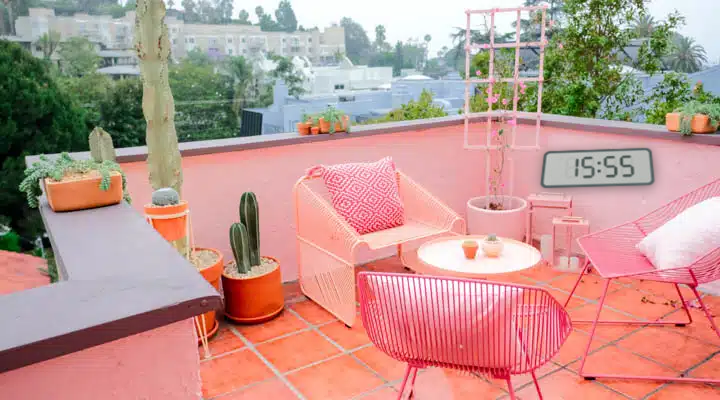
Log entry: {"hour": 15, "minute": 55}
